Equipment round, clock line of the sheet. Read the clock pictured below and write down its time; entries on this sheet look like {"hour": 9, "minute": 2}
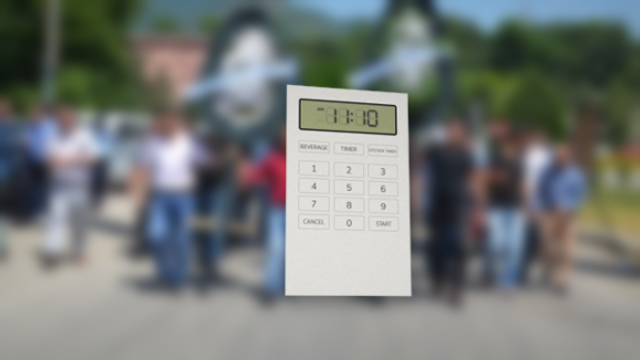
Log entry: {"hour": 11, "minute": 10}
